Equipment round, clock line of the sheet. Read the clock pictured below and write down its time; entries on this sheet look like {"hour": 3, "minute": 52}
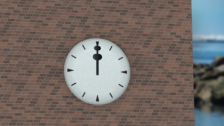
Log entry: {"hour": 12, "minute": 0}
